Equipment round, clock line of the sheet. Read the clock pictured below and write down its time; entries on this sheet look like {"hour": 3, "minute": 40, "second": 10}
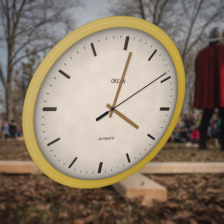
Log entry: {"hour": 4, "minute": 1, "second": 9}
